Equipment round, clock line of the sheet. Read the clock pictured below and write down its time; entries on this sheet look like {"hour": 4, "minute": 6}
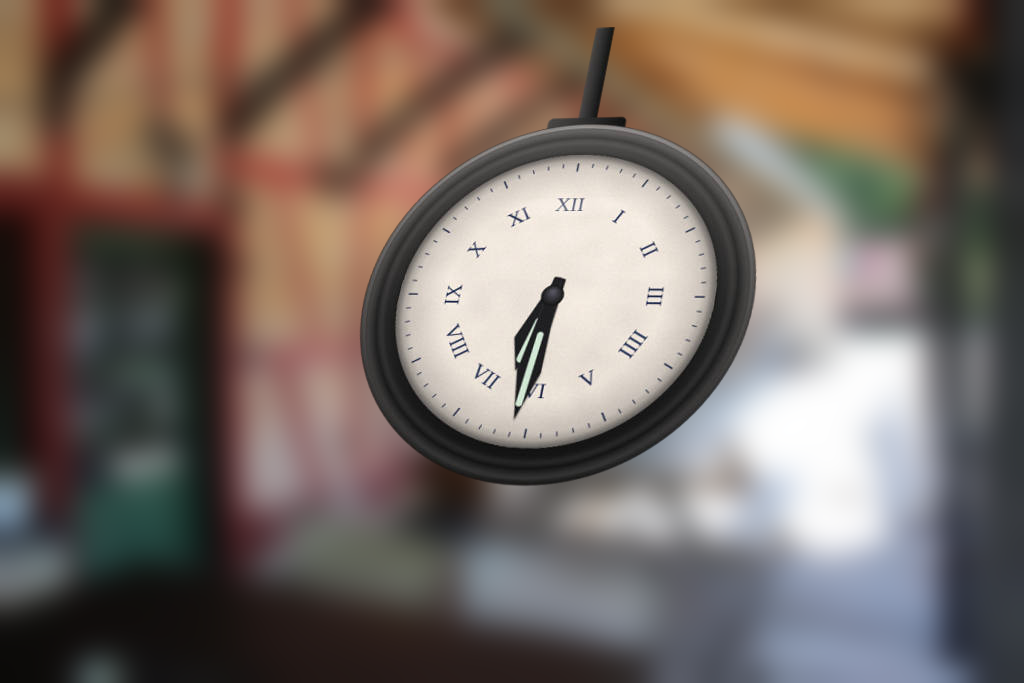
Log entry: {"hour": 6, "minute": 31}
